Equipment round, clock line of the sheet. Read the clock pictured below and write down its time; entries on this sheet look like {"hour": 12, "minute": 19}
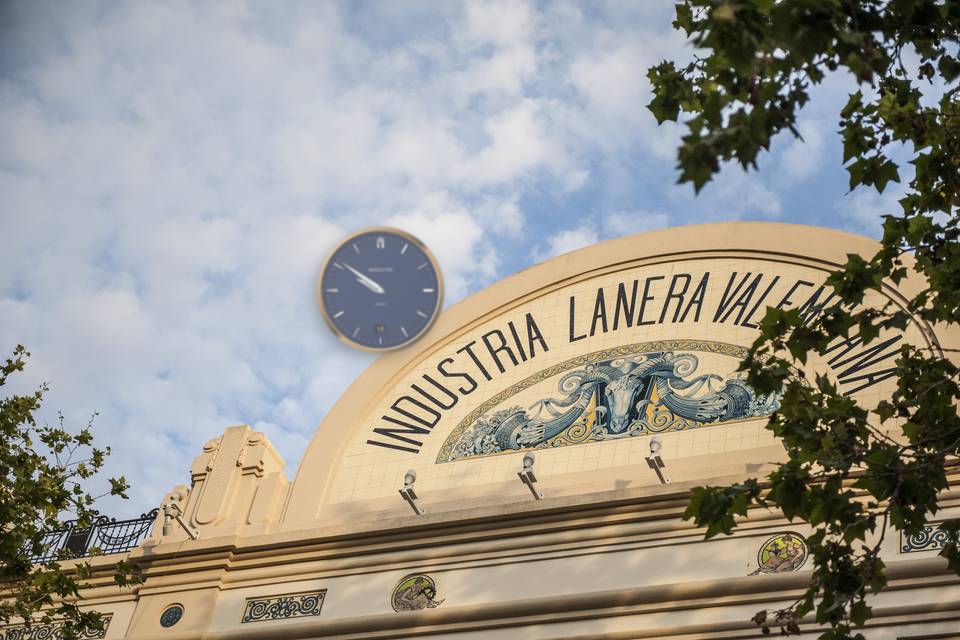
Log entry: {"hour": 9, "minute": 51}
